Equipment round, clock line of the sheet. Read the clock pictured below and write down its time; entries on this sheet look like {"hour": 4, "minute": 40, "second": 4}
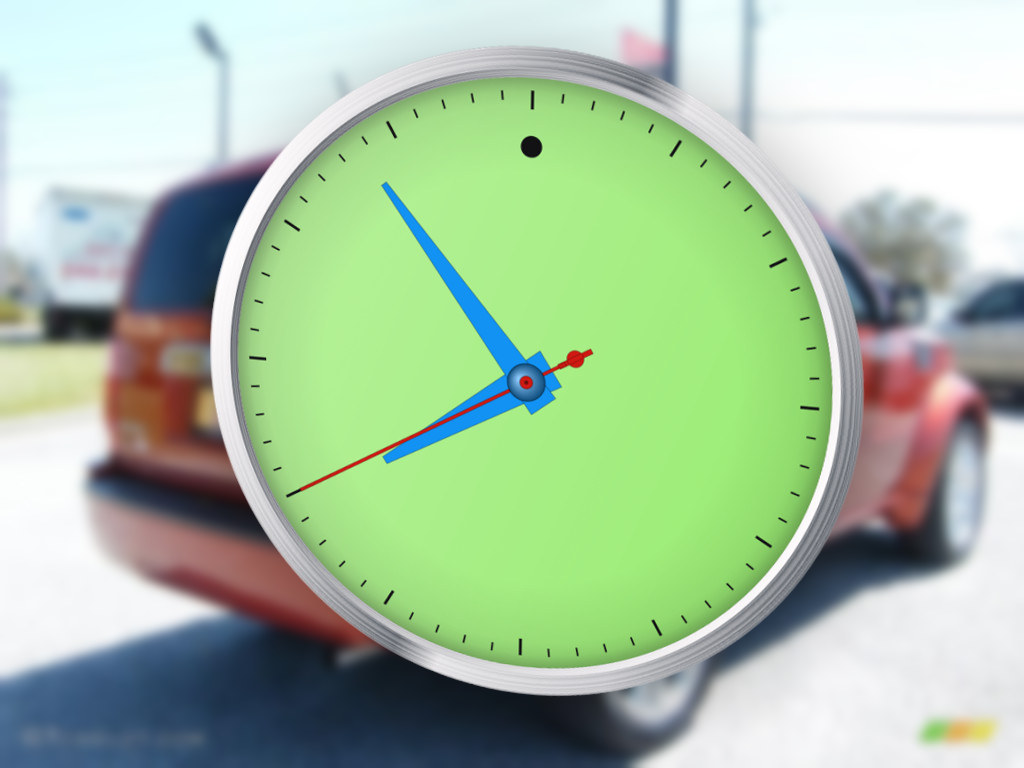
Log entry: {"hour": 7, "minute": 53, "second": 40}
